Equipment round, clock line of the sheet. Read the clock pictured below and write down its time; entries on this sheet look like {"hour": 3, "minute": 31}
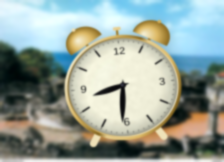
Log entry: {"hour": 8, "minute": 31}
